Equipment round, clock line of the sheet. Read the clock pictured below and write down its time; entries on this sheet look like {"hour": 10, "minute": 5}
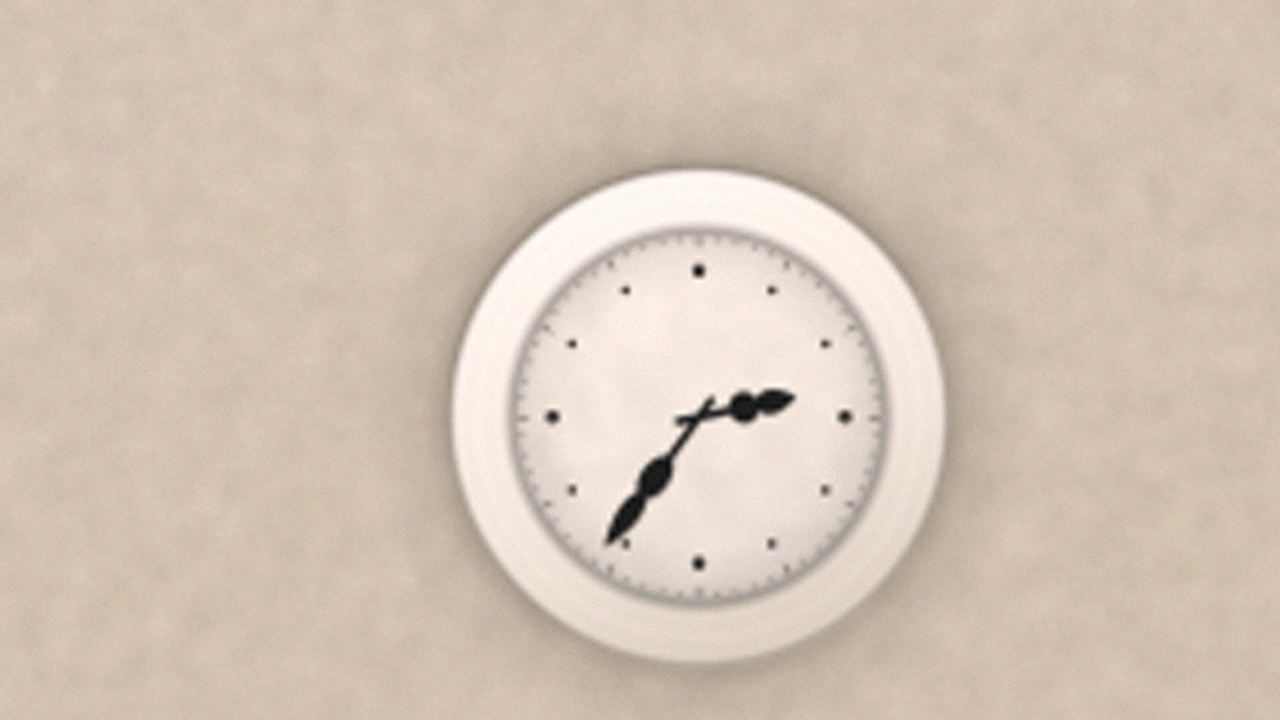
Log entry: {"hour": 2, "minute": 36}
